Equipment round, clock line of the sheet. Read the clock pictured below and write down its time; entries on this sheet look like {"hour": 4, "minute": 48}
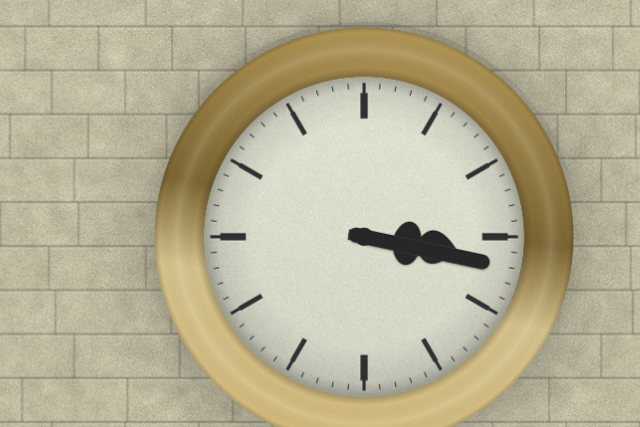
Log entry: {"hour": 3, "minute": 17}
